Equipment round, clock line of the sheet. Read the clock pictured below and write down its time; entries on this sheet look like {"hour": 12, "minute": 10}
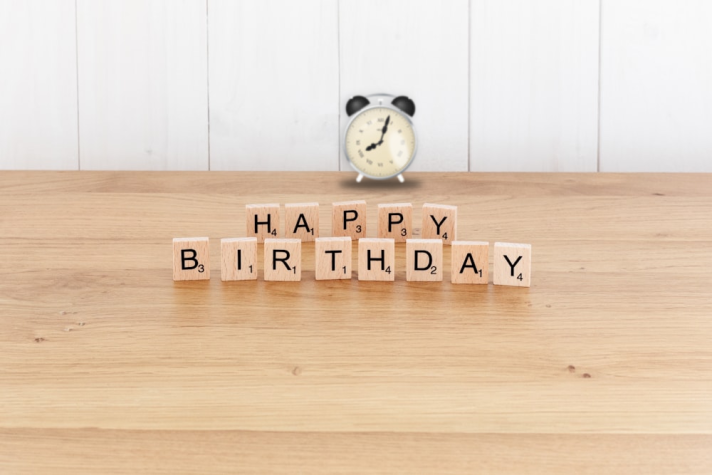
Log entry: {"hour": 8, "minute": 3}
